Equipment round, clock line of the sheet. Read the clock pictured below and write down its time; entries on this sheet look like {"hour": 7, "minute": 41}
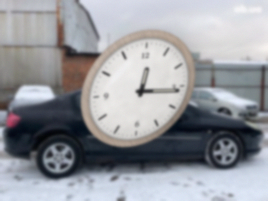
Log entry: {"hour": 12, "minute": 16}
